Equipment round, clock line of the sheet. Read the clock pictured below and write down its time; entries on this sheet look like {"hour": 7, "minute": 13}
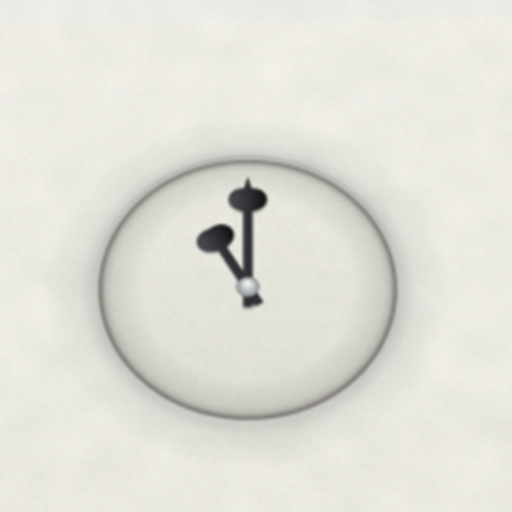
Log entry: {"hour": 11, "minute": 0}
